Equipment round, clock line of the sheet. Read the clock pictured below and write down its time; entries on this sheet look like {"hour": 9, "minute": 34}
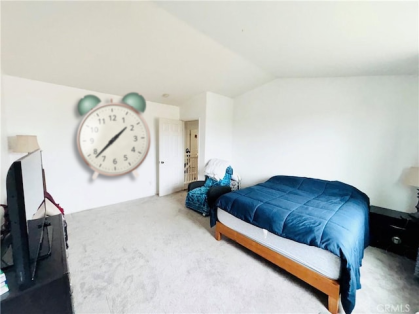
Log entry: {"hour": 1, "minute": 38}
